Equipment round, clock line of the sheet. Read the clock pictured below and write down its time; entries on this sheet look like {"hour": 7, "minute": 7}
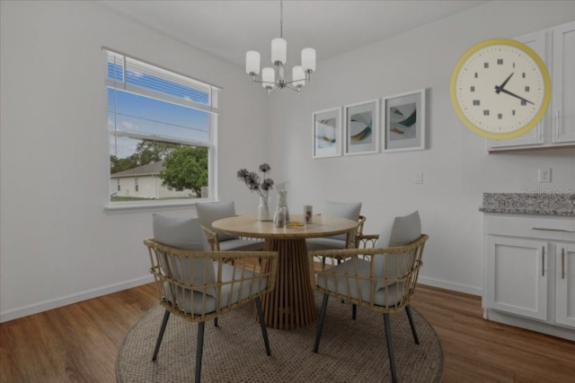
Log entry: {"hour": 1, "minute": 19}
